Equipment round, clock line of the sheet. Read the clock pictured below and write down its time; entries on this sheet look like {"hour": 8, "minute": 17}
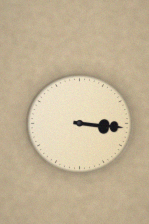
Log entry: {"hour": 3, "minute": 16}
